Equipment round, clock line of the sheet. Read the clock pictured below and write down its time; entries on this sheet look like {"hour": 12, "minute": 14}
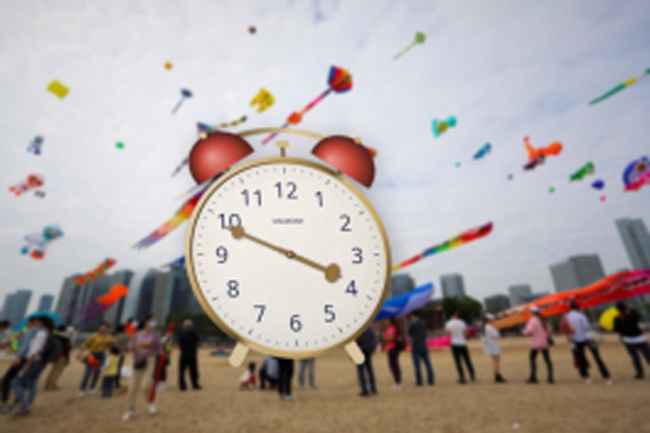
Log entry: {"hour": 3, "minute": 49}
